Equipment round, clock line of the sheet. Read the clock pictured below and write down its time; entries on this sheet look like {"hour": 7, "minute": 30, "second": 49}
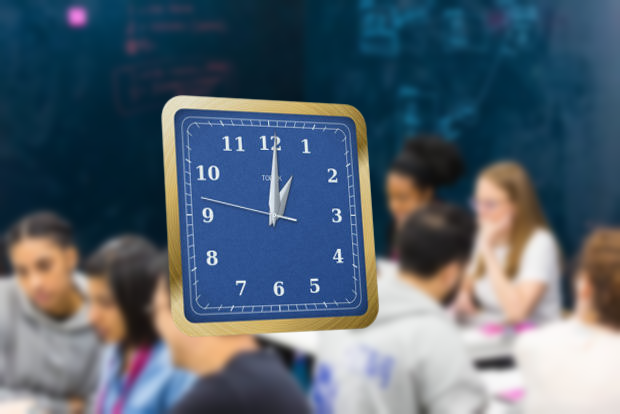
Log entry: {"hour": 1, "minute": 0, "second": 47}
